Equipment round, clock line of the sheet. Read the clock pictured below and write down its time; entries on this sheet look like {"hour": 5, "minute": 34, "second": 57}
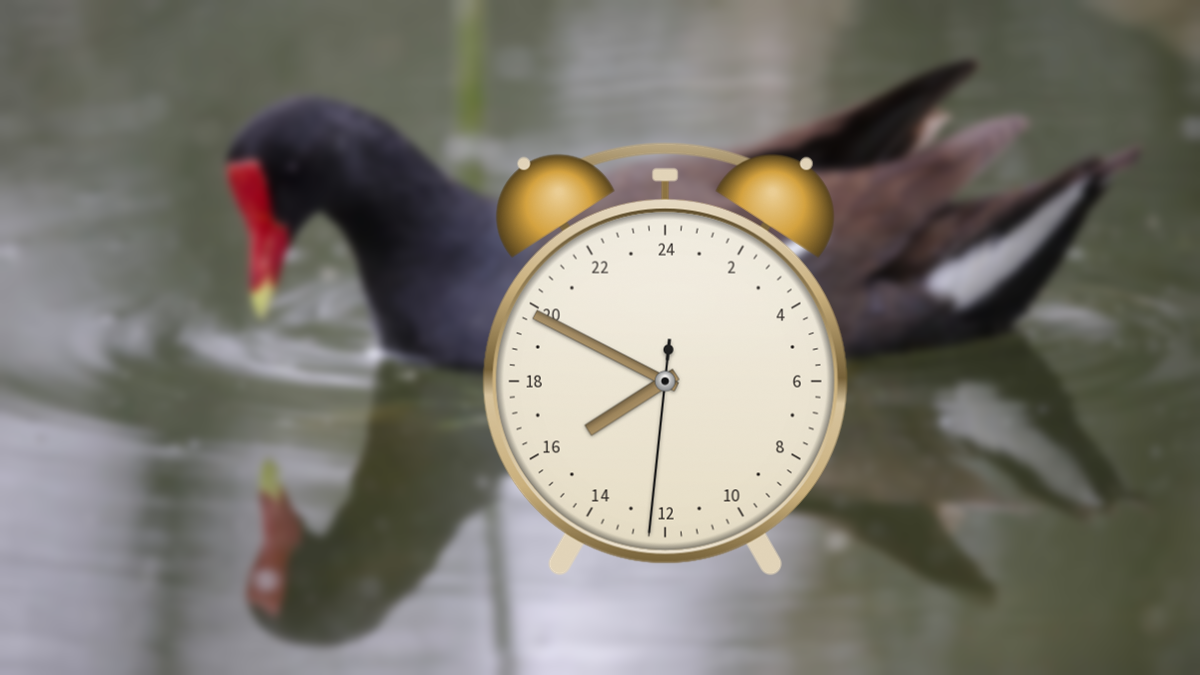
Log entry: {"hour": 15, "minute": 49, "second": 31}
